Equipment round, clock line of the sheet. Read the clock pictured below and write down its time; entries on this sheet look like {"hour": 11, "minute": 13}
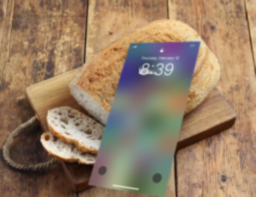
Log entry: {"hour": 8, "minute": 39}
